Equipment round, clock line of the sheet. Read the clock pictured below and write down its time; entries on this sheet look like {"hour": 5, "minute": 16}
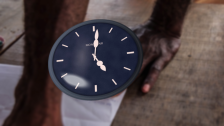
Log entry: {"hour": 5, "minute": 1}
